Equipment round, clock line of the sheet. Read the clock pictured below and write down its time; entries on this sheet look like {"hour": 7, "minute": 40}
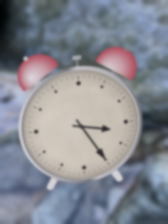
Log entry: {"hour": 3, "minute": 25}
